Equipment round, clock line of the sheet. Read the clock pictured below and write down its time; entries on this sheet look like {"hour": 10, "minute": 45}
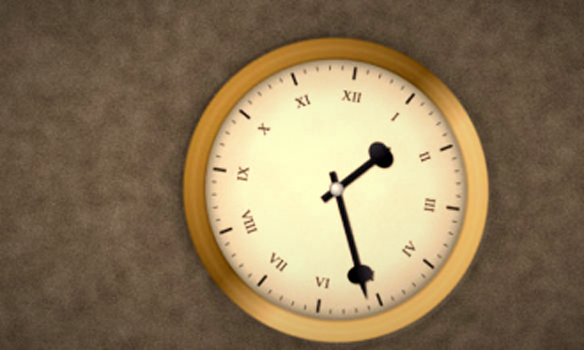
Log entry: {"hour": 1, "minute": 26}
